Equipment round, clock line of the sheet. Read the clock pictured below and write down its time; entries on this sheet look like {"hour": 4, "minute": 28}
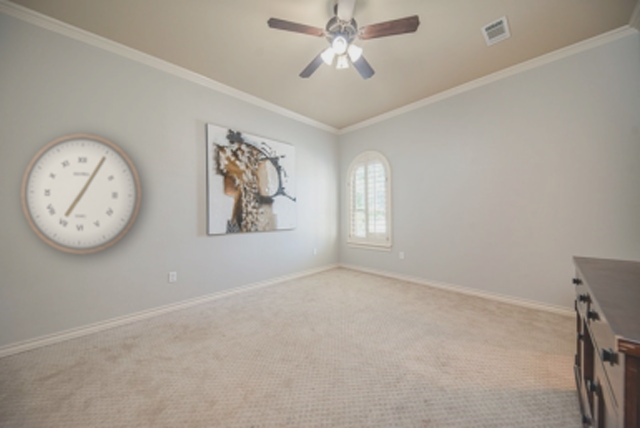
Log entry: {"hour": 7, "minute": 5}
